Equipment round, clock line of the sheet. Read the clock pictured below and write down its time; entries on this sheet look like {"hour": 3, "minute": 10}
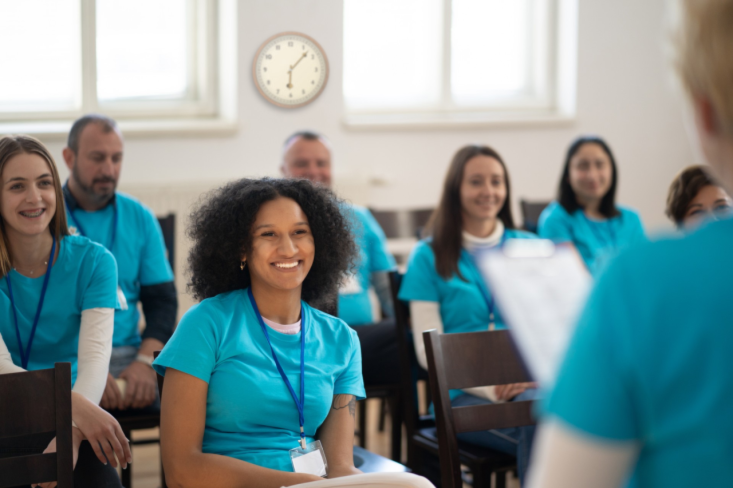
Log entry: {"hour": 6, "minute": 7}
